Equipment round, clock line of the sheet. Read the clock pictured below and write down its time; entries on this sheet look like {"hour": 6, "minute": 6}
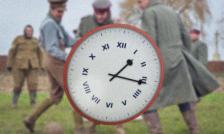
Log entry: {"hour": 1, "minute": 16}
